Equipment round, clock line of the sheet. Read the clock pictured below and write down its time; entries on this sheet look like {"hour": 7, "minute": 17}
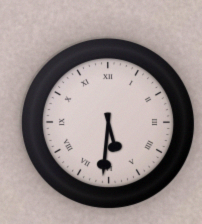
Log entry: {"hour": 5, "minute": 31}
